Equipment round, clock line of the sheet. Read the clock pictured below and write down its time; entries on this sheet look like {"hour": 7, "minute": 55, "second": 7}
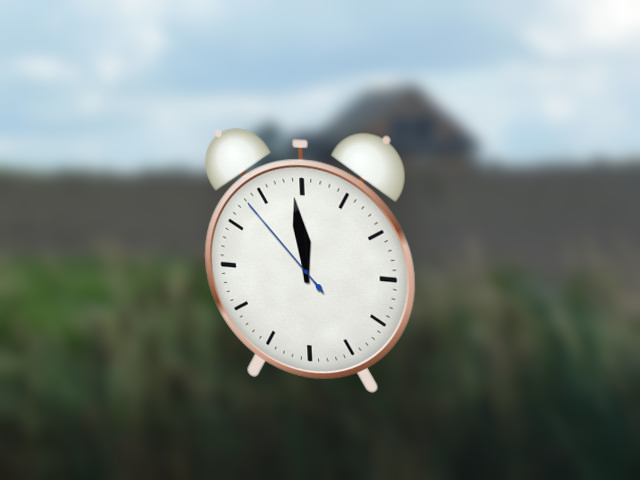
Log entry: {"hour": 11, "minute": 58, "second": 53}
